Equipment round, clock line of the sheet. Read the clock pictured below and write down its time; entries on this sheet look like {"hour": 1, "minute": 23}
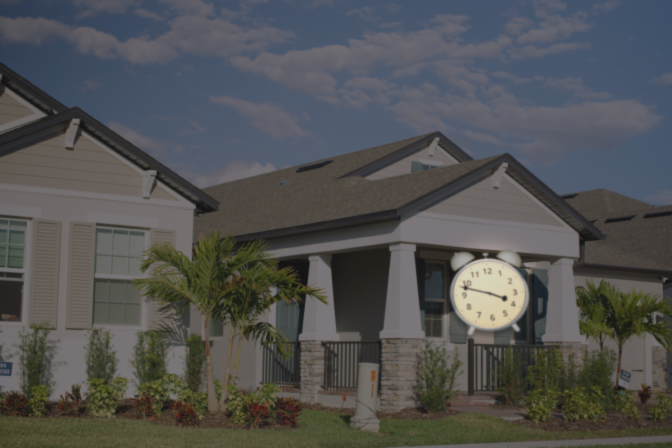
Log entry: {"hour": 3, "minute": 48}
